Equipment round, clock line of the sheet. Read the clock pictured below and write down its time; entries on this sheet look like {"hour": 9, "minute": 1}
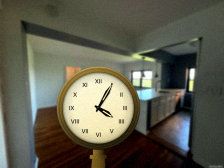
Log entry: {"hour": 4, "minute": 5}
